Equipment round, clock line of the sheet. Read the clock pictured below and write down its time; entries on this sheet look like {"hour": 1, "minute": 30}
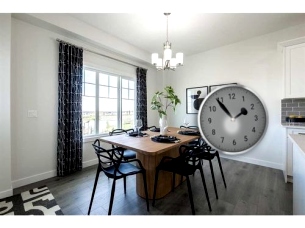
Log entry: {"hour": 1, "minute": 54}
